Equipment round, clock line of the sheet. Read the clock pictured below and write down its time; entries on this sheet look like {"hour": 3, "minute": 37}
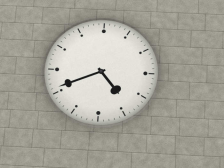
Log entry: {"hour": 4, "minute": 41}
